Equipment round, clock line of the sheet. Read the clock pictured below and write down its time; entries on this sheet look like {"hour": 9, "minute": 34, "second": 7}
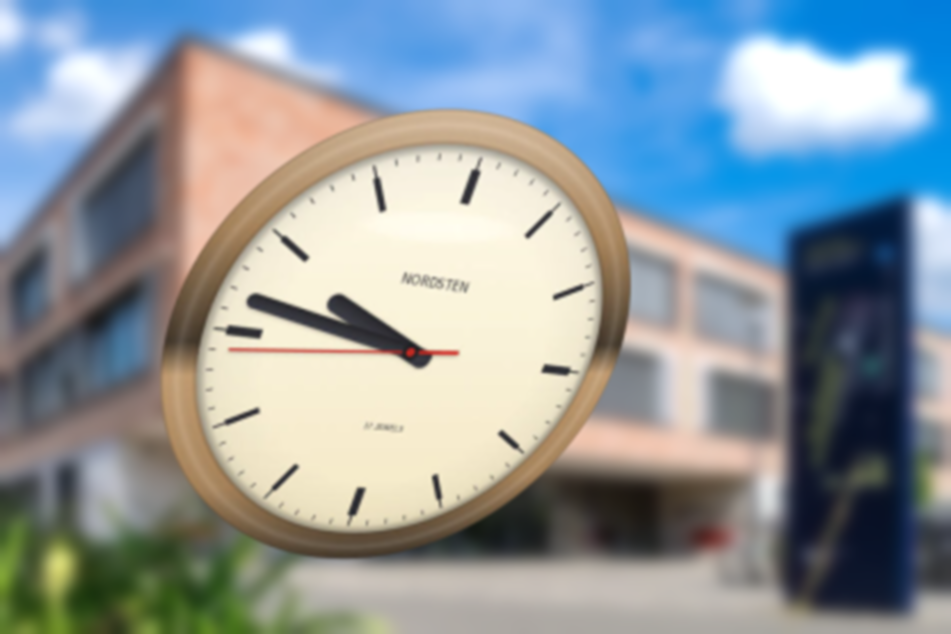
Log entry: {"hour": 9, "minute": 46, "second": 44}
